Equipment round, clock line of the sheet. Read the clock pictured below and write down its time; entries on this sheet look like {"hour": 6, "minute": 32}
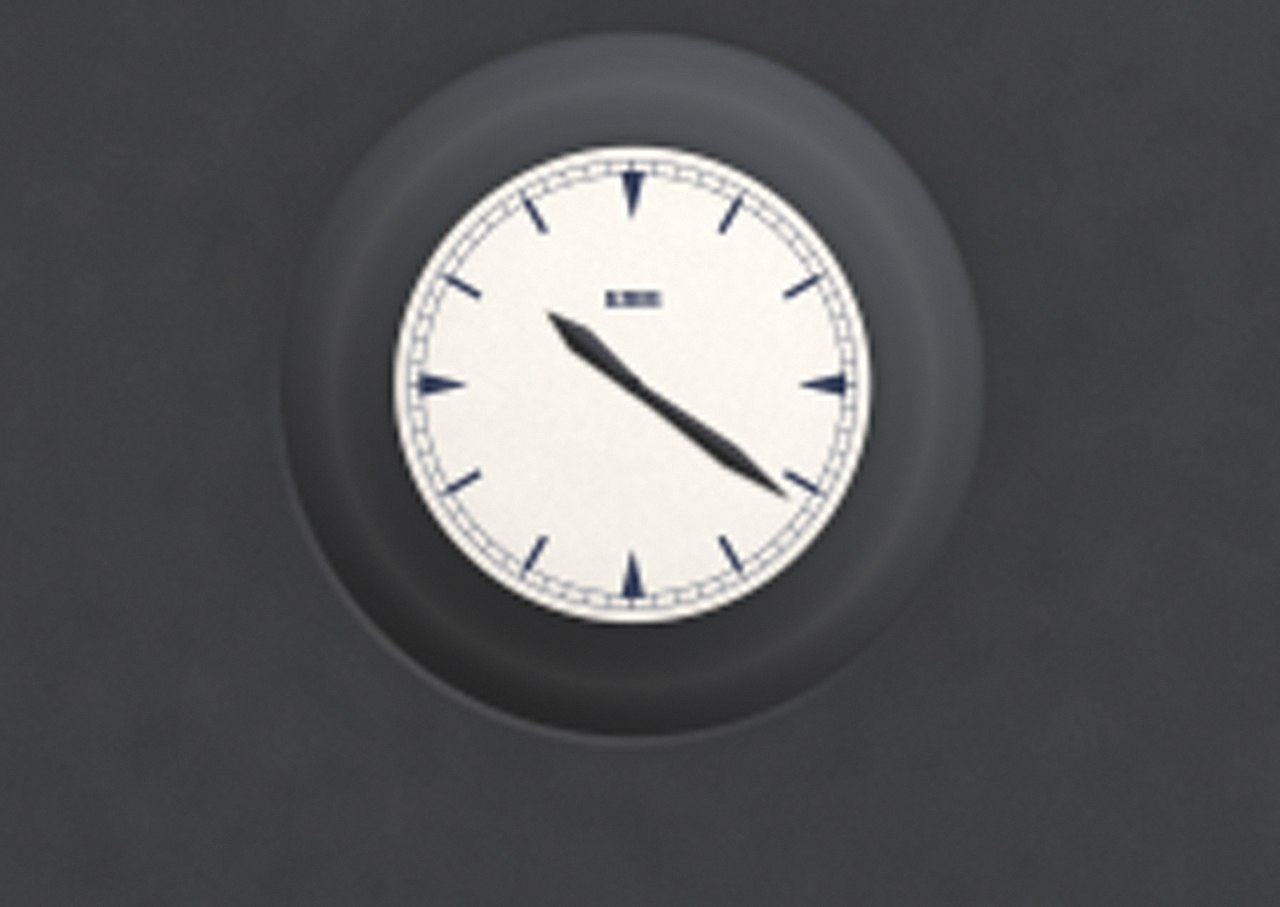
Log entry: {"hour": 10, "minute": 21}
